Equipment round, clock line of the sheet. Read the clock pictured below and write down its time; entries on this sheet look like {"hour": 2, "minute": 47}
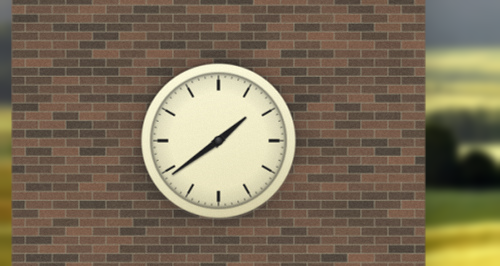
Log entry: {"hour": 1, "minute": 39}
